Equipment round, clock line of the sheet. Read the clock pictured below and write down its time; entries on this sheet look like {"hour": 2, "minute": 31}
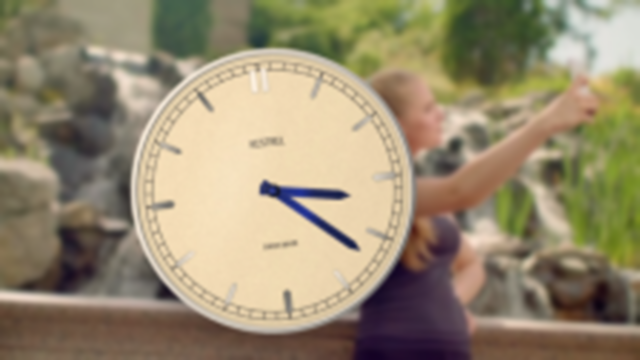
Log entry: {"hour": 3, "minute": 22}
